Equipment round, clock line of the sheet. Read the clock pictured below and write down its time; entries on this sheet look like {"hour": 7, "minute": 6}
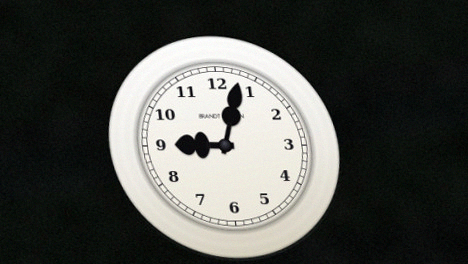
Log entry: {"hour": 9, "minute": 3}
